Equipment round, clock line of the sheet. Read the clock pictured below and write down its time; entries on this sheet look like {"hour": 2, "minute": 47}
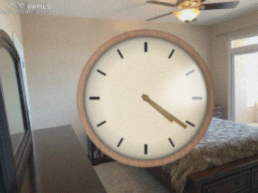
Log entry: {"hour": 4, "minute": 21}
